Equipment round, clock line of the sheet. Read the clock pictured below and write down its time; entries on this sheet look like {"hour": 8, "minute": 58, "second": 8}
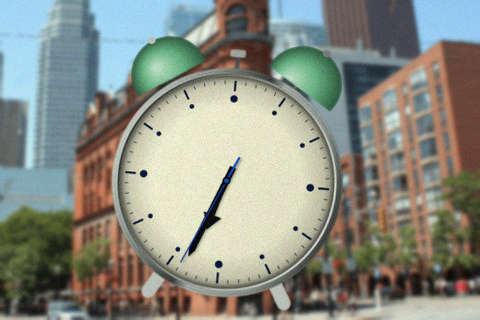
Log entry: {"hour": 6, "minute": 33, "second": 34}
